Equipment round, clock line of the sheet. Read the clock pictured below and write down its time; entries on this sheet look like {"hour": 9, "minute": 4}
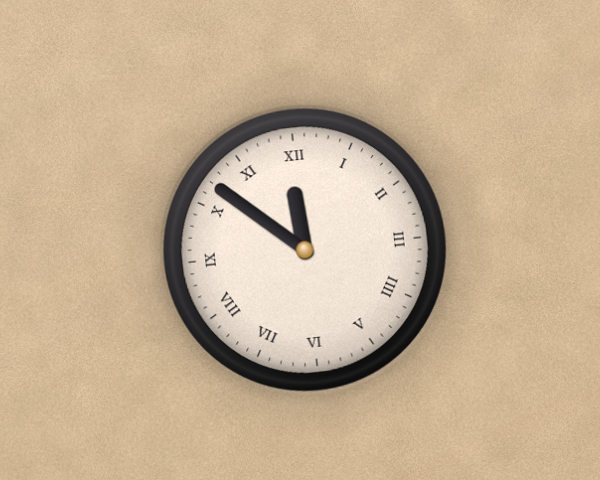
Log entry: {"hour": 11, "minute": 52}
